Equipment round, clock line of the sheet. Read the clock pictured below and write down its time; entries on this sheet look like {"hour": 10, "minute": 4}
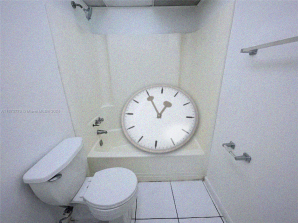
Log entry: {"hour": 12, "minute": 55}
